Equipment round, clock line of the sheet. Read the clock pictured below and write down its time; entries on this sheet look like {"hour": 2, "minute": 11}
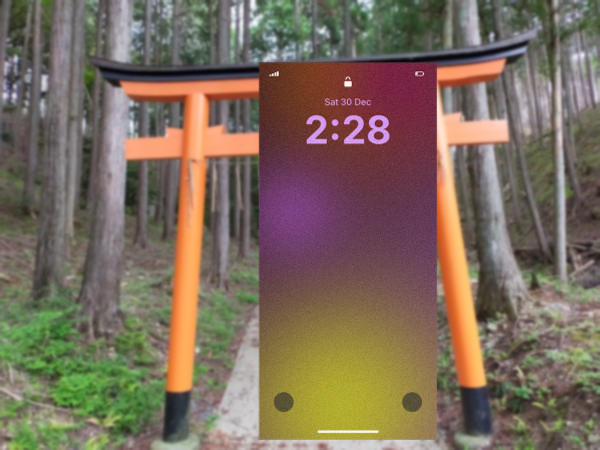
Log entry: {"hour": 2, "minute": 28}
